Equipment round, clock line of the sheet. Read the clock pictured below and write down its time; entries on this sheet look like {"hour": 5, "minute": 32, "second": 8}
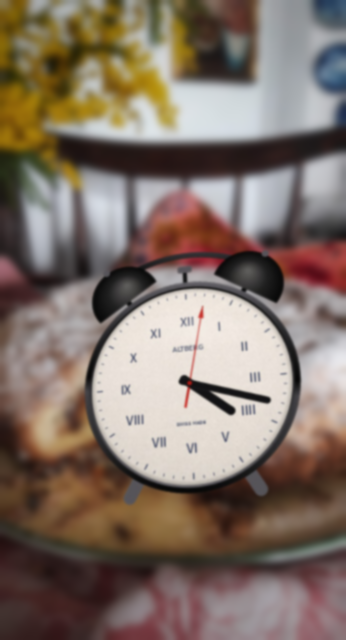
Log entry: {"hour": 4, "minute": 18, "second": 2}
